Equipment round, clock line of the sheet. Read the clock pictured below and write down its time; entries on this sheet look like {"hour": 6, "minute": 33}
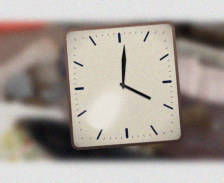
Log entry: {"hour": 4, "minute": 1}
